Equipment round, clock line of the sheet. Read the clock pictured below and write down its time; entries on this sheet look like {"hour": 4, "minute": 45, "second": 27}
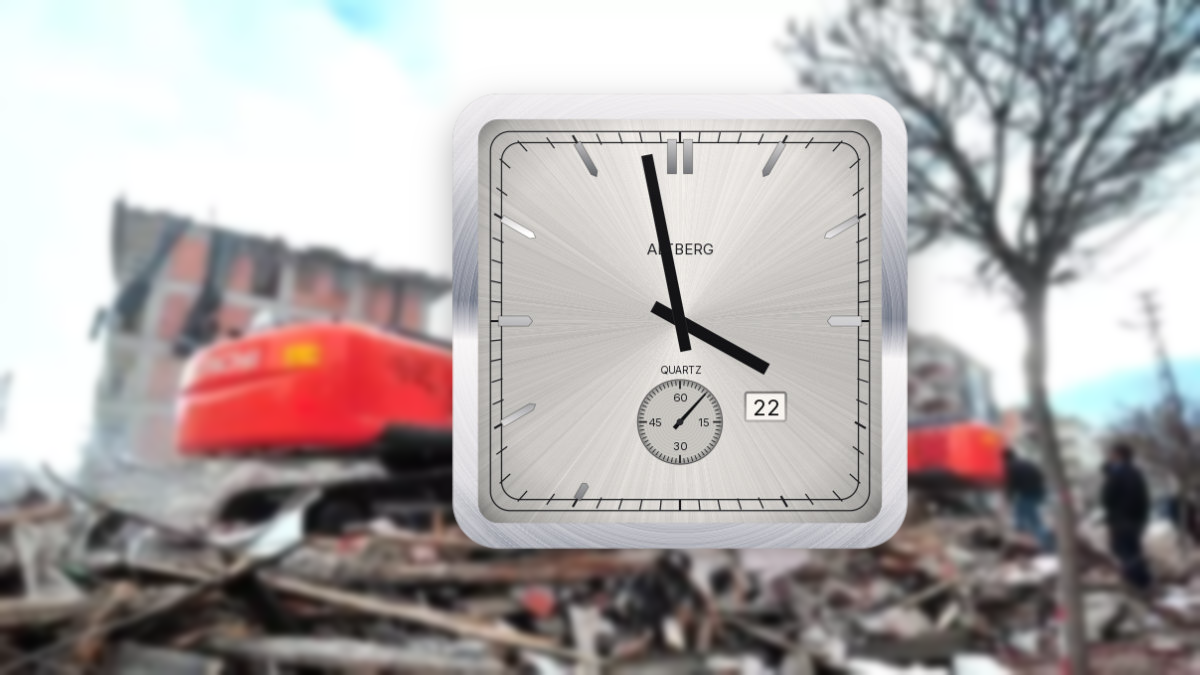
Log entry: {"hour": 3, "minute": 58, "second": 7}
